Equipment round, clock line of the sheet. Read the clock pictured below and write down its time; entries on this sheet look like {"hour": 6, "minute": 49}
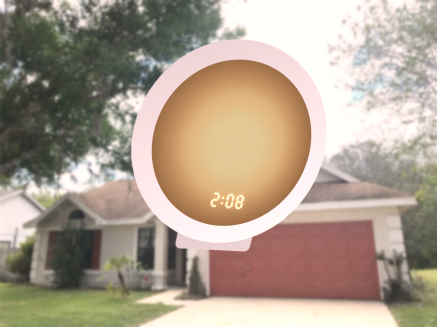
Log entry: {"hour": 2, "minute": 8}
